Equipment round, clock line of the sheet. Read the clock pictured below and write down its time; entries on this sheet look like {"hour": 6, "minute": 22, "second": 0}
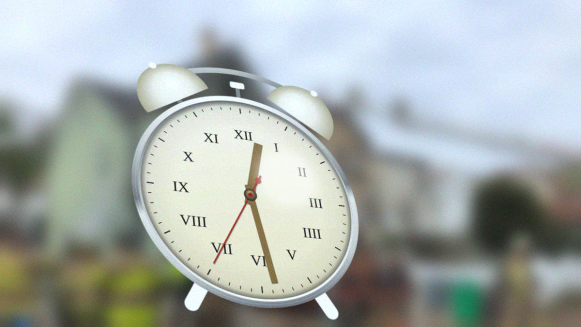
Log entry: {"hour": 12, "minute": 28, "second": 35}
